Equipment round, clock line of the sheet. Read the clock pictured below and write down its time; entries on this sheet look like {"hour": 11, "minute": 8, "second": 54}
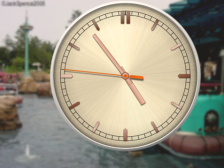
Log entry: {"hour": 4, "minute": 53, "second": 46}
